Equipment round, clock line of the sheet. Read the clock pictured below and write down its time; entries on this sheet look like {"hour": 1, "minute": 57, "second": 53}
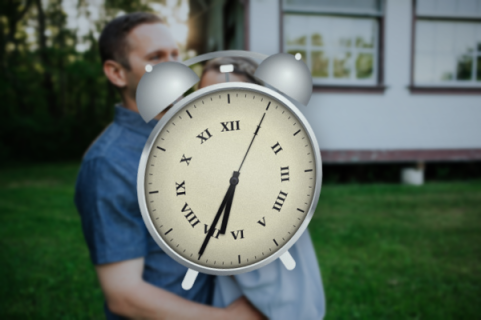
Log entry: {"hour": 6, "minute": 35, "second": 5}
